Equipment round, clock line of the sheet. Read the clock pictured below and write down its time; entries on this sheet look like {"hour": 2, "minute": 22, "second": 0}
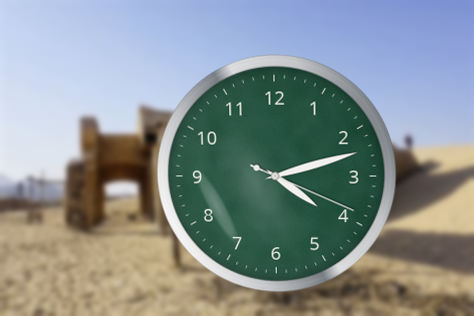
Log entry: {"hour": 4, "minute": 12, "second": 19}
